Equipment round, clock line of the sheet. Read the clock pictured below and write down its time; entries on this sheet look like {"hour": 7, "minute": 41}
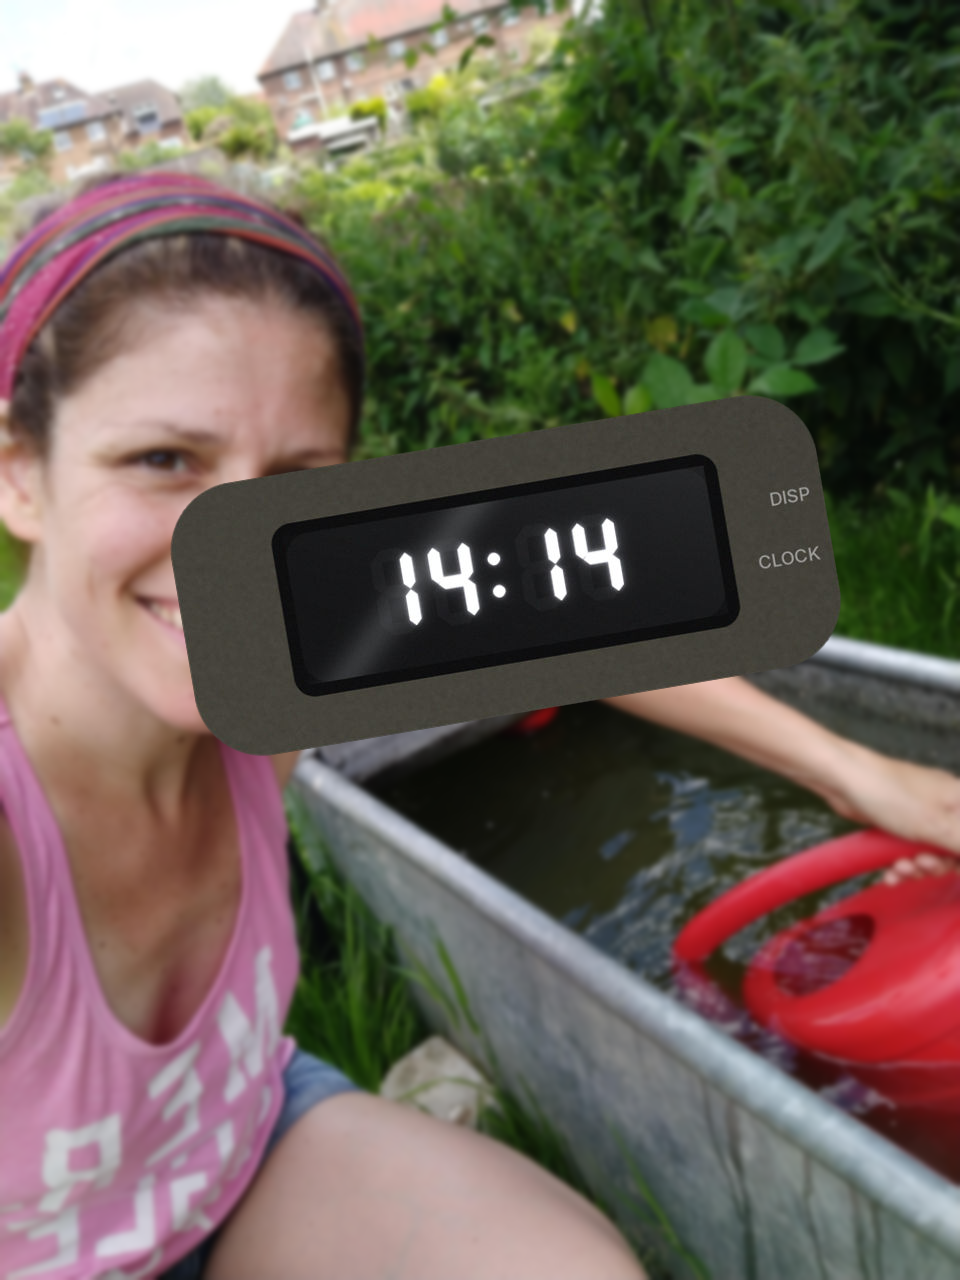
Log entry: {"hour": 14, "minute": 14}
